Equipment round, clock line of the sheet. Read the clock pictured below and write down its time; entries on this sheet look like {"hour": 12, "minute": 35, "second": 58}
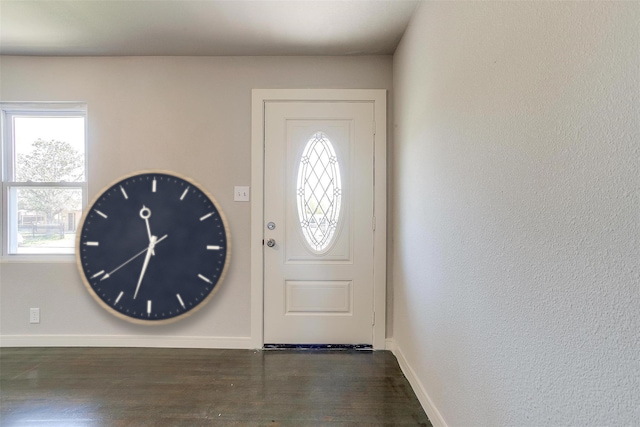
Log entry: {"hour": 11, "minute": 32, "second": 39}
